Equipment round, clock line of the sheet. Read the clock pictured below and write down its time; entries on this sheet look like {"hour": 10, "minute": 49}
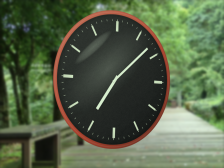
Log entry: {"hour": 7, "minute": 8}
